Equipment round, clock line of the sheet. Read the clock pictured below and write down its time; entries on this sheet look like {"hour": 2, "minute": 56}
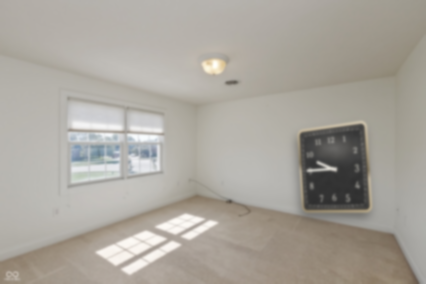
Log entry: {"hour": 9, "minute": 45}
